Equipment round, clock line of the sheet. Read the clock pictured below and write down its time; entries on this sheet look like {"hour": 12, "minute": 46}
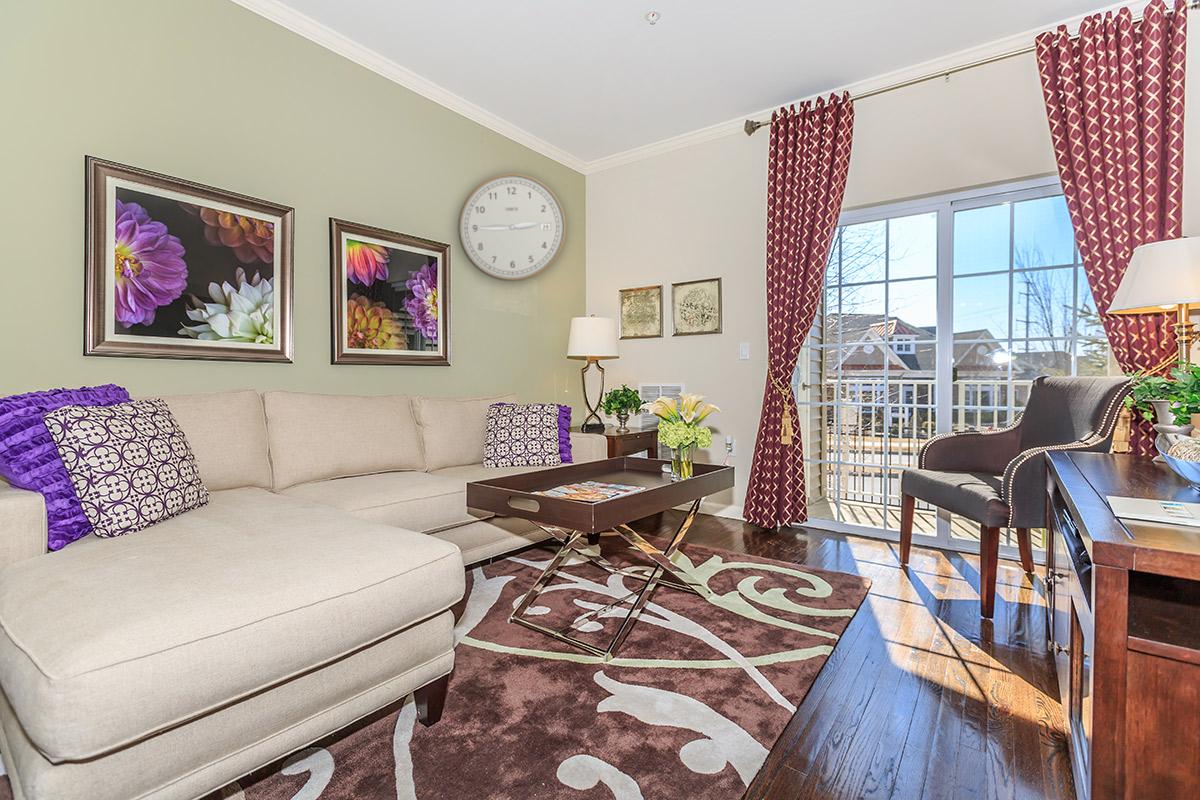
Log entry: {"hour": 2, "minute": 45}
